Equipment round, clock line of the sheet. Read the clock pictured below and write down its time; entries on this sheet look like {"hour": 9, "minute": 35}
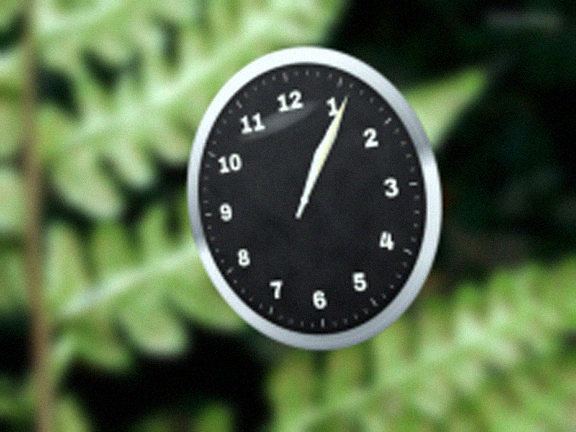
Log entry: {"hour": 1, "minute": 6}
